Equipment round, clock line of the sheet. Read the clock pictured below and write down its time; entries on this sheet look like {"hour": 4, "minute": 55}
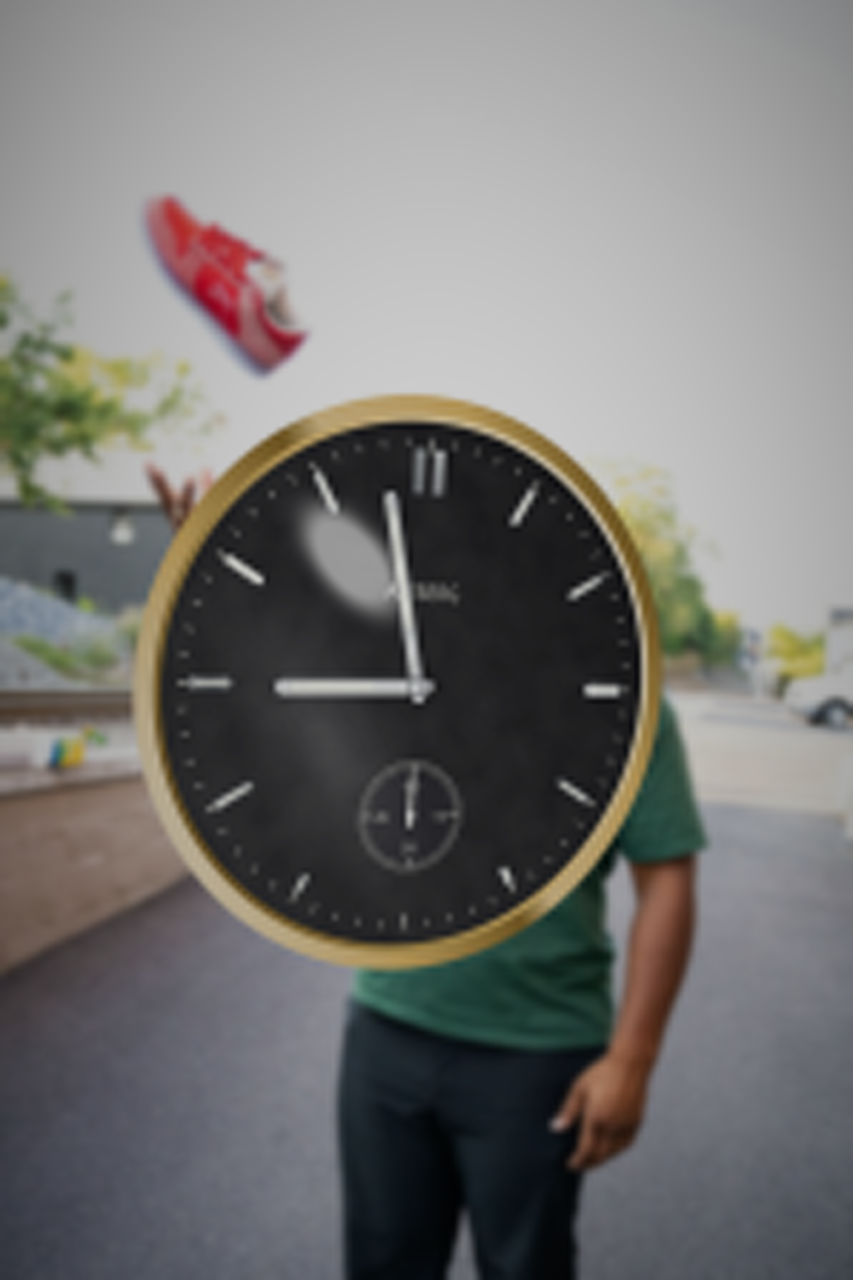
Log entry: {"hour": 8, "minute": 58}
